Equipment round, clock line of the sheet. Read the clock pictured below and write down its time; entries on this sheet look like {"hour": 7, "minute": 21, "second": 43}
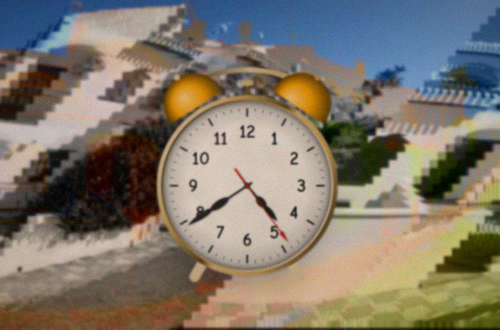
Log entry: {"hour": 4, "minute": 39, "second": 24}
